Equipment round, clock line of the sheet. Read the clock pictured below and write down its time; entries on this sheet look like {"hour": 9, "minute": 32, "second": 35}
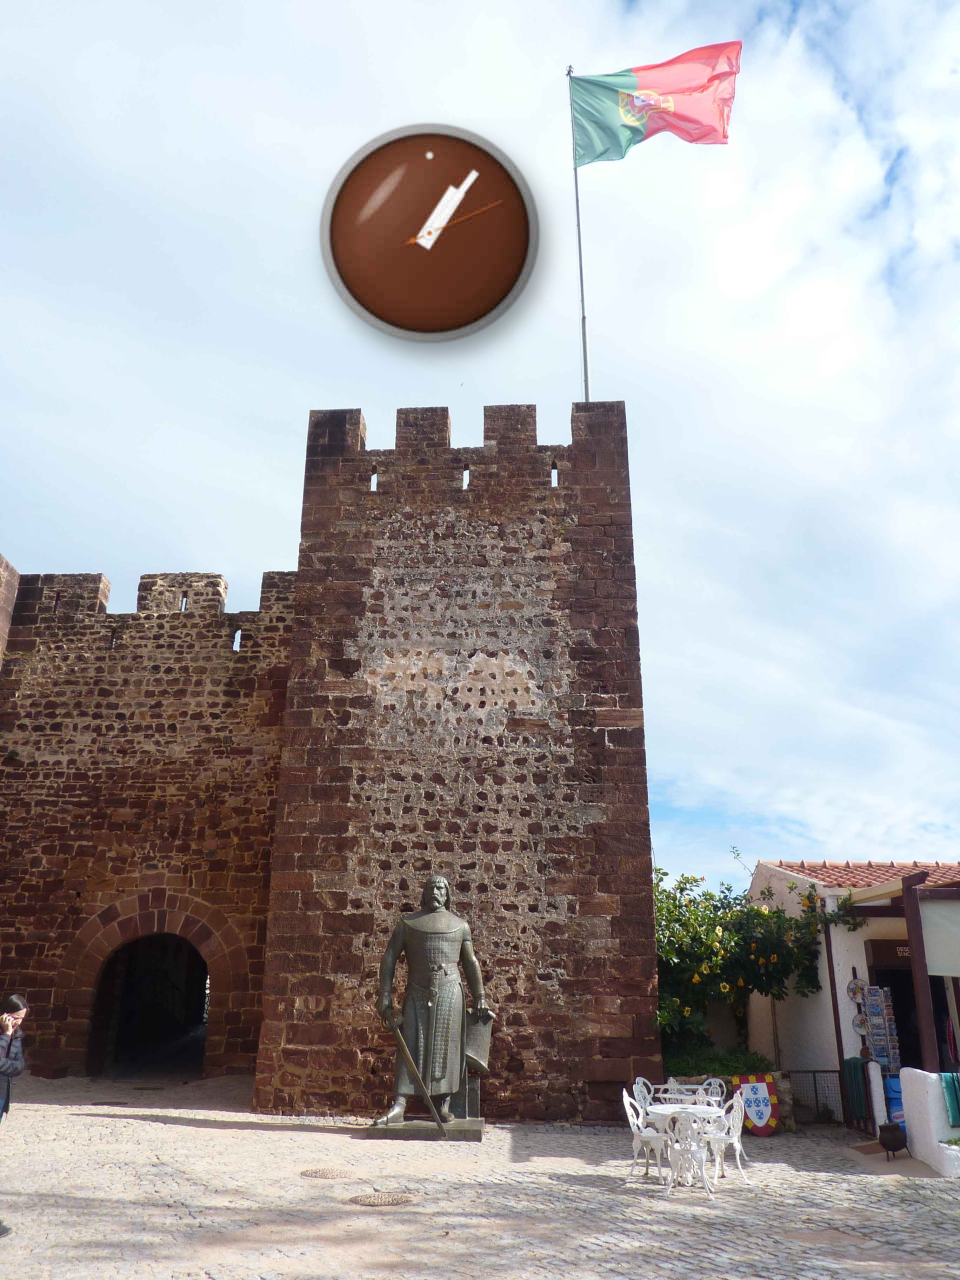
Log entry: {"hour": 1, "minute": 6, "second": 11}
